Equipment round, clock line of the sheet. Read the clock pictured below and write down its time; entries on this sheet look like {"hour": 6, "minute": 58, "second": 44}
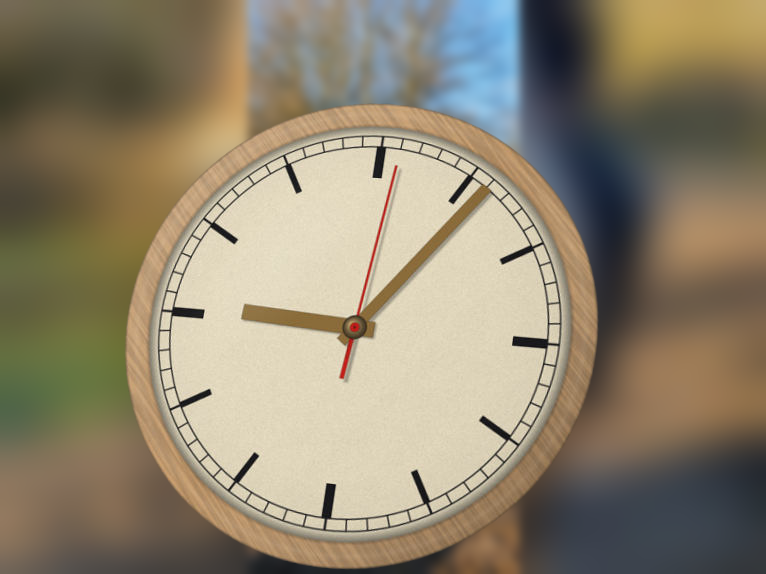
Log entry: {"hour": 9, "minute": 6, "second": 1}
